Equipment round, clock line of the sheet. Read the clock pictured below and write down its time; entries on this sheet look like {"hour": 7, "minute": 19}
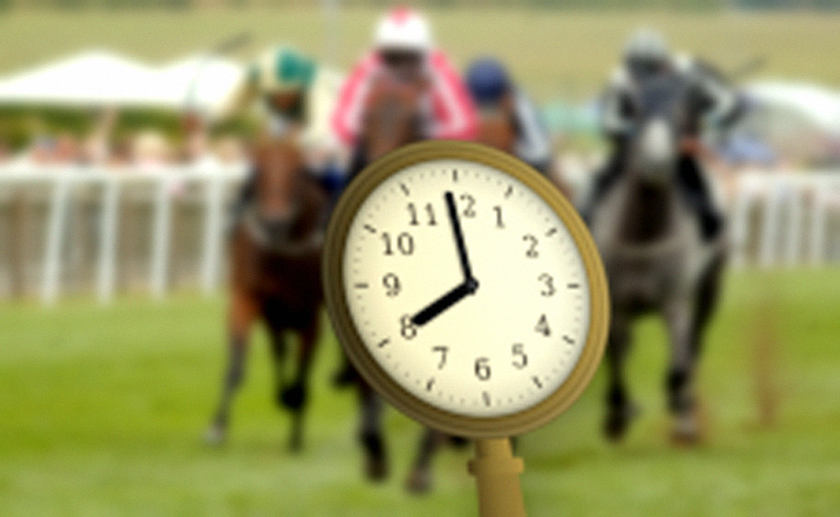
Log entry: {"hour": 7, "minute": 59}
